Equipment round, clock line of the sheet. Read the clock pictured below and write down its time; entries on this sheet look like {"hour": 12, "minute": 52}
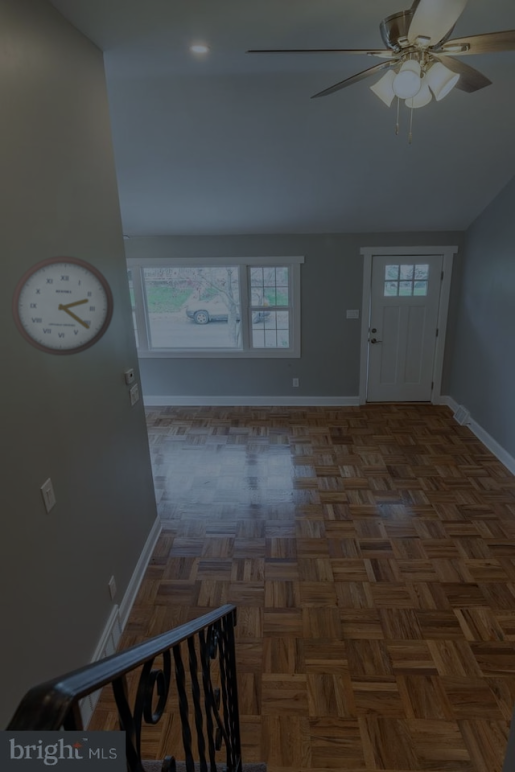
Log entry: {"hour": 2, "minute": 21}
